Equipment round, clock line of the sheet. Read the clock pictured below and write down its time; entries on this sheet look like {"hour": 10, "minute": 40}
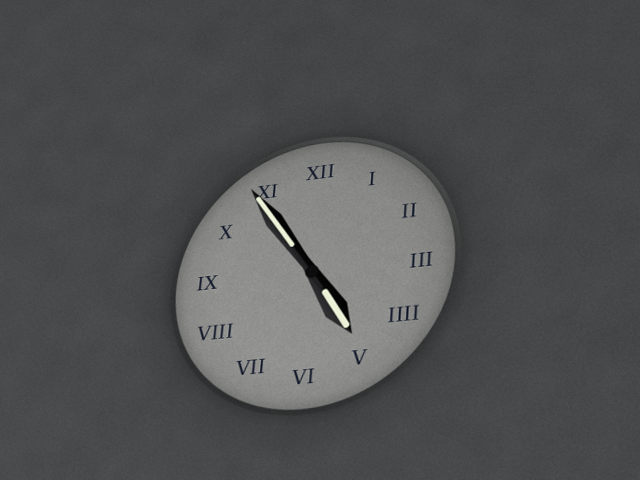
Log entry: {"hour": 4, "minute": 54}
